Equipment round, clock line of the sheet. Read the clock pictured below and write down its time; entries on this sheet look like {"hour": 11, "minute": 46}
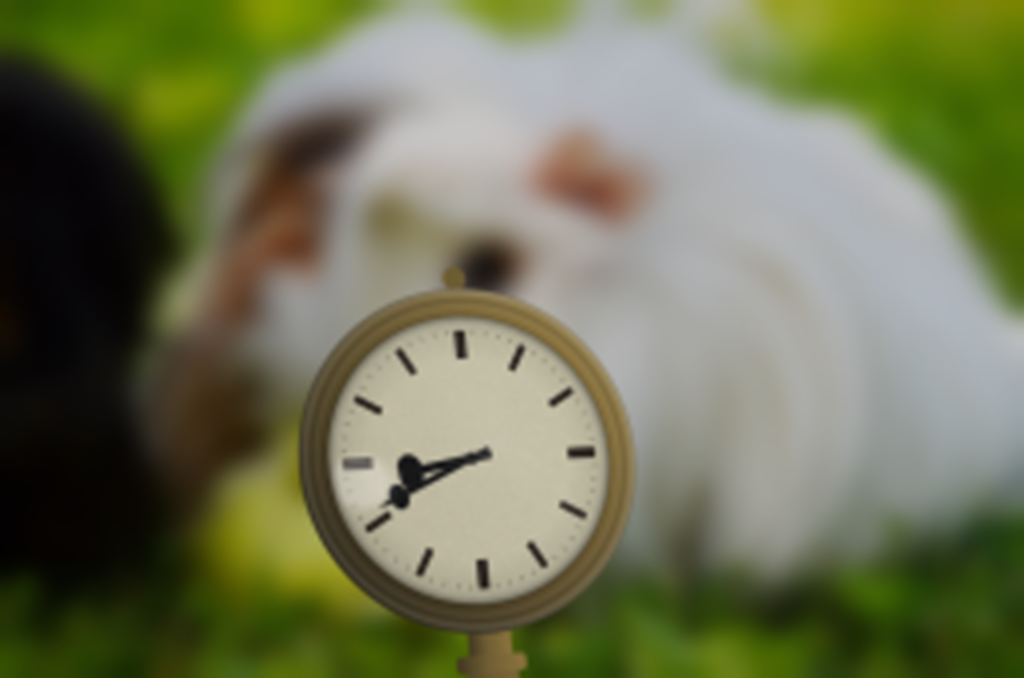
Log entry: {"hour": 8, "minute": 41}
